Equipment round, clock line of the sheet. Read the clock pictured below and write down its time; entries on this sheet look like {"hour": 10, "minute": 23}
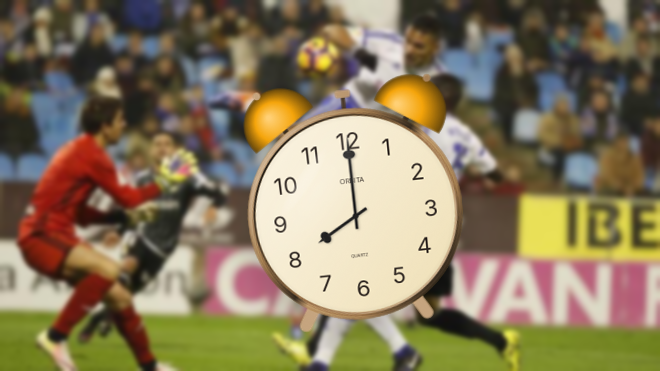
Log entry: {"hour": 8, "minute": 0}
